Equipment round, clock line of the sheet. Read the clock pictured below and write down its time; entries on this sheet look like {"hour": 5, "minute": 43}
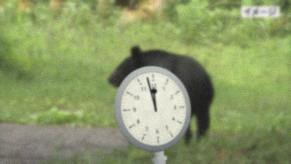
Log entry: {"hour": 11, "minute": 58}
